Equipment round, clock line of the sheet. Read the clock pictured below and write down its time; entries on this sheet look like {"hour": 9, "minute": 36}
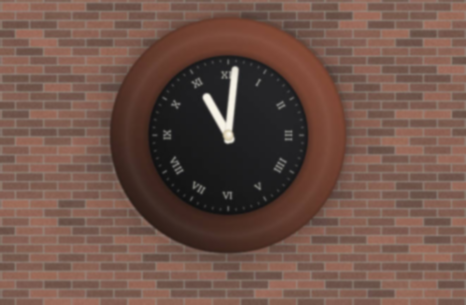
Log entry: {"hour": 11, "minute": 1}
